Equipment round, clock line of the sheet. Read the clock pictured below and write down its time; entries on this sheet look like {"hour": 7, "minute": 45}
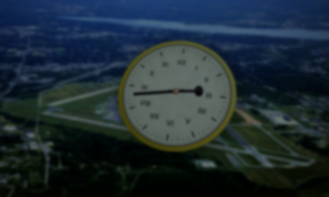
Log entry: {"hour": 2, "minute": 43}
